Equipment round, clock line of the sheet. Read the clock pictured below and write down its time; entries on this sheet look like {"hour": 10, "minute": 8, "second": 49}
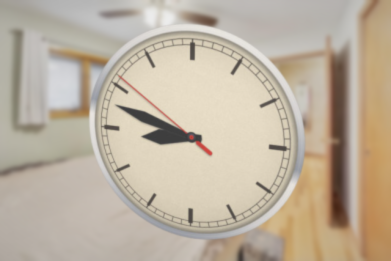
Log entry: {"hour": 8, "minute": 47, "second": 51}
